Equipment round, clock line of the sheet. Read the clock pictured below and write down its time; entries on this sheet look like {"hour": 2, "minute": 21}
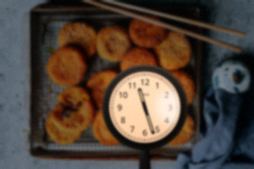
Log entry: {"hour": 11, "minute": 27}
